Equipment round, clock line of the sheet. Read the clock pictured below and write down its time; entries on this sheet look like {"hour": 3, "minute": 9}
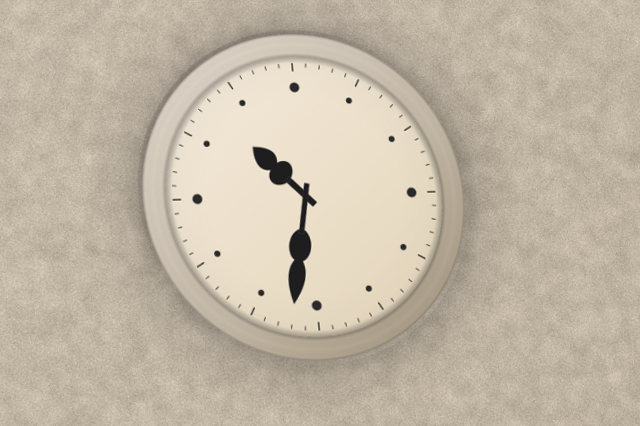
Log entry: {"hour": 10, "minute": 32}
